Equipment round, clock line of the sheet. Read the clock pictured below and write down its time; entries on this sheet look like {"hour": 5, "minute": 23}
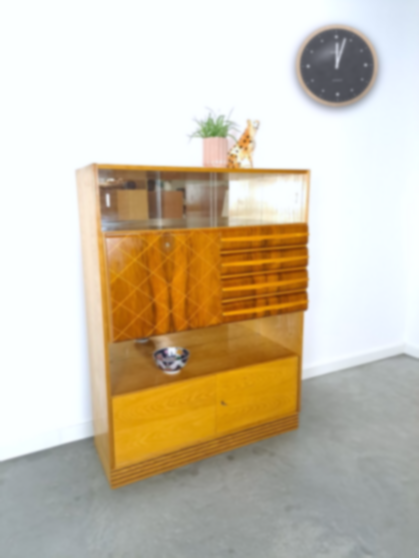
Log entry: {"hour": 12, "minute": 3}
